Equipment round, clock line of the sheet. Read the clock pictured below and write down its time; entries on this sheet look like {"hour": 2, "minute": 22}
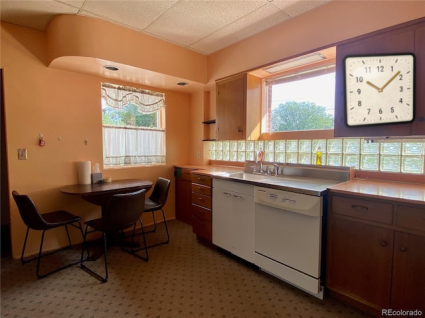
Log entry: {"hour": 10, "minute": 8}
